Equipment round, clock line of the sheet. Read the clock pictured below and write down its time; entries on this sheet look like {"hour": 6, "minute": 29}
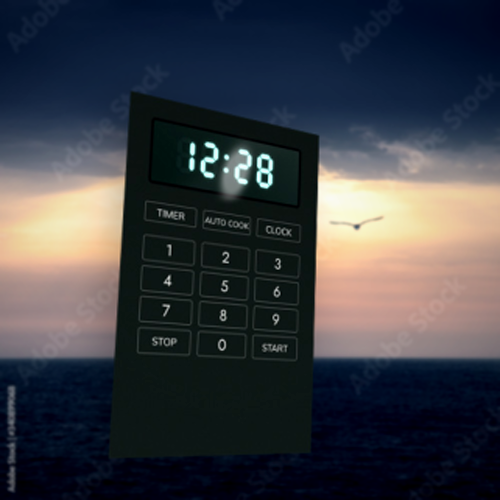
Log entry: {"hour": 12, "minute": 28}
